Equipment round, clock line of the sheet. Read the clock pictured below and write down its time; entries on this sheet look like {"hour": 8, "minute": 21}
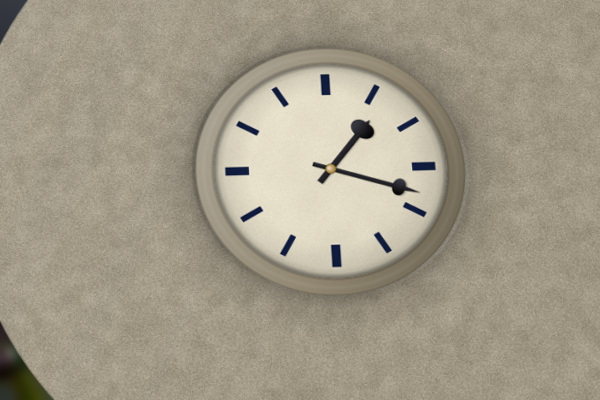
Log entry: {"hour": 1, "minute": 18}
